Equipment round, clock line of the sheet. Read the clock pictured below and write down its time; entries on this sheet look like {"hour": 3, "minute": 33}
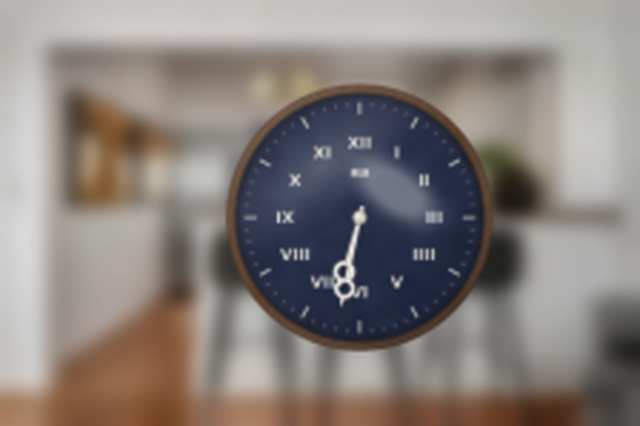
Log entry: {"hour": 6, "minute": 32}
